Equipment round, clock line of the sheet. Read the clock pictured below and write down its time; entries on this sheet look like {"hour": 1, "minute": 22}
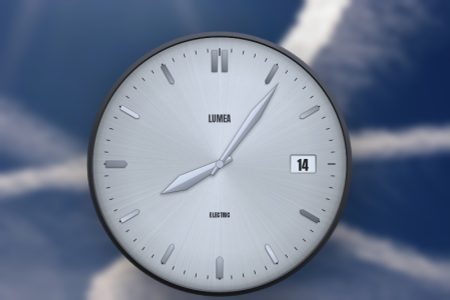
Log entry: {"hour": 8, "minute": 6}
